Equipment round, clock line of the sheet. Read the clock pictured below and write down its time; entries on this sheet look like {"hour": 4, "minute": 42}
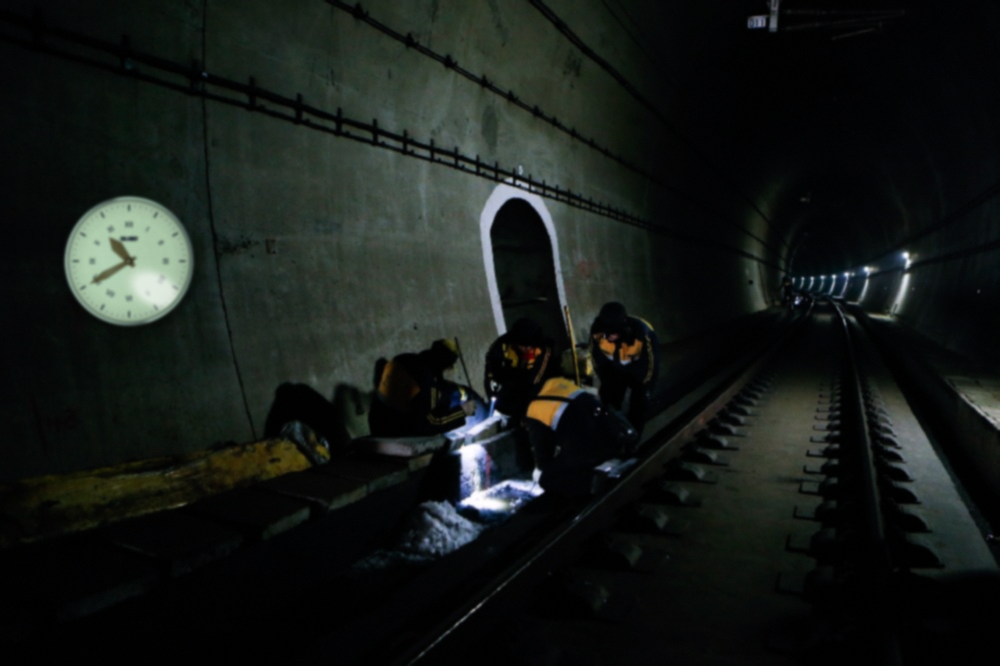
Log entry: {"hour": 10, "minute": 40}
